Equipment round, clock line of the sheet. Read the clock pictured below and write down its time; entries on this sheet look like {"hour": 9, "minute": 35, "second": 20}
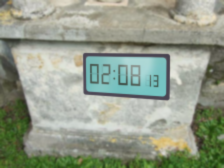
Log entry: {"hour": 2, "minute": 8, "second": 13}
